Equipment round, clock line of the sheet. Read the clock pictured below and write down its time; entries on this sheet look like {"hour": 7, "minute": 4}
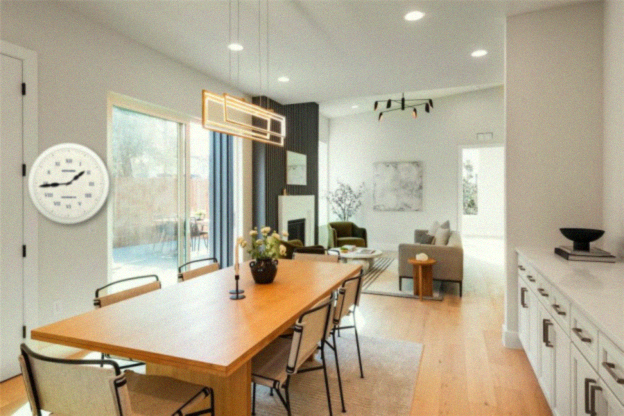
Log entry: {"hour": 1, "minute": 44}
